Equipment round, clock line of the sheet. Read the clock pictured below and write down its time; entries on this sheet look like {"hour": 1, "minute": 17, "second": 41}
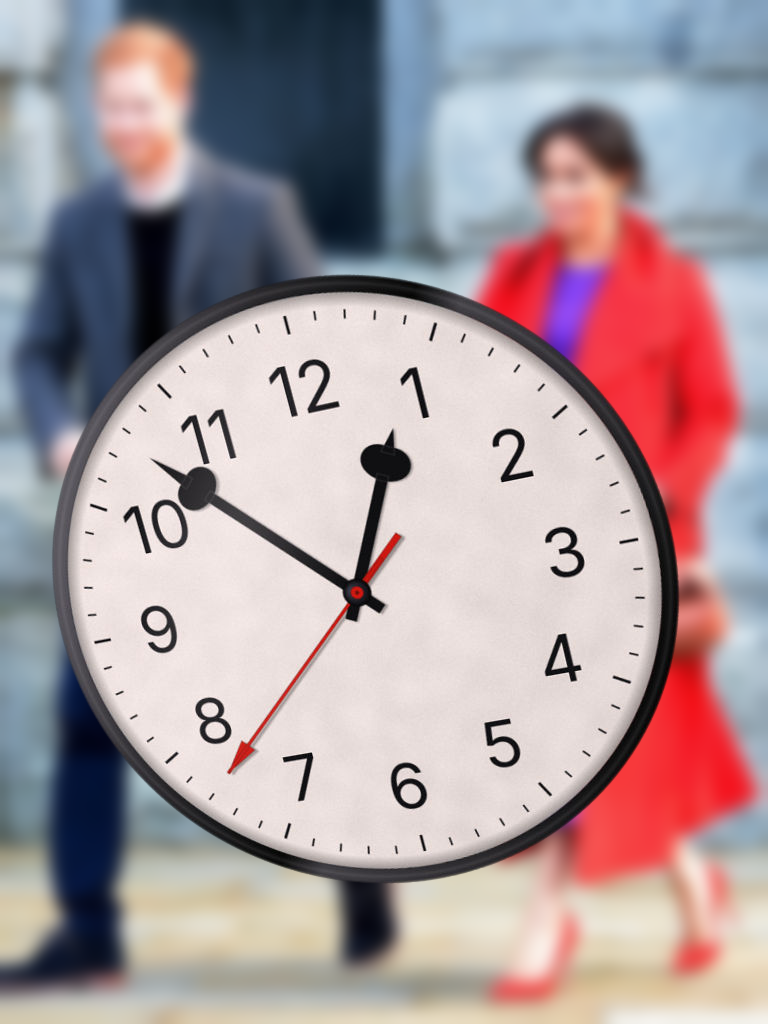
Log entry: {"hour": 12, "minute": 52, "second": 38}
